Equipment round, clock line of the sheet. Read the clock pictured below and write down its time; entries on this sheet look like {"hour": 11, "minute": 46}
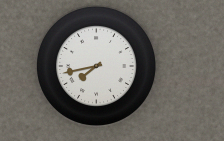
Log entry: {"hour": 7, "minute": 43}
